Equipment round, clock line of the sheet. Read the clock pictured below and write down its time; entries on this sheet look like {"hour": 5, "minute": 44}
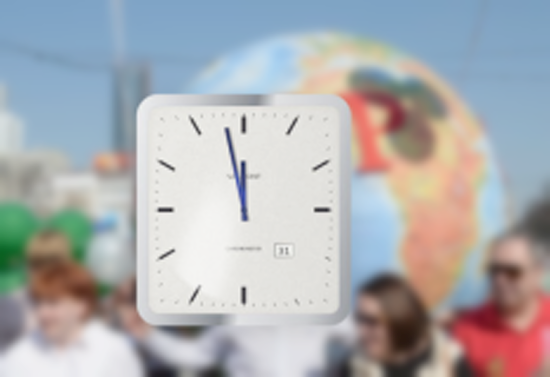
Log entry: {"hour": 11, "minute": 58}
